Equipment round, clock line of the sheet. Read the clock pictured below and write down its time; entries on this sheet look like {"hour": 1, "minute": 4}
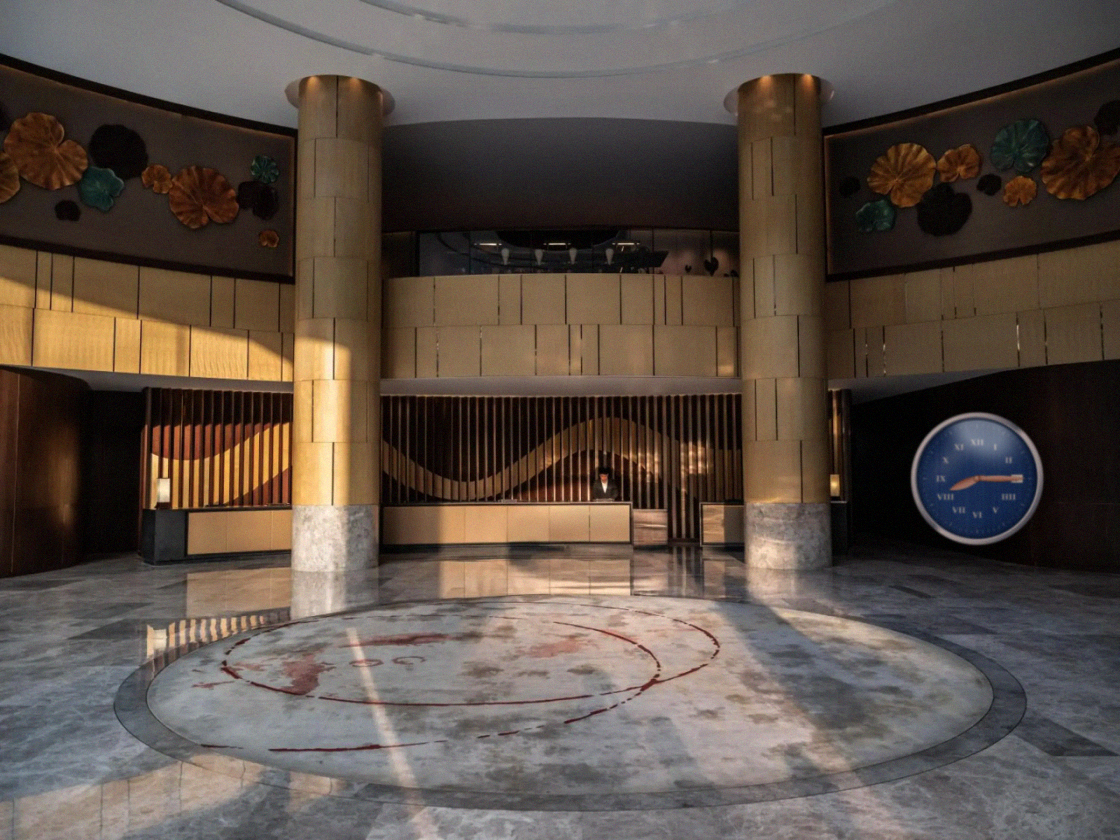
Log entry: {"hour": 8, "minute": 15}
